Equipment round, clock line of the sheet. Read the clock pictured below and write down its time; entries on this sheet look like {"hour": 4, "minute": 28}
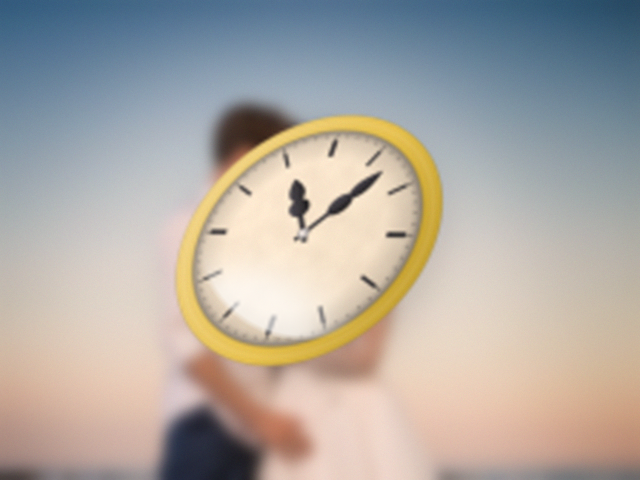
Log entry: {"hour": 11, "minute": 7}
